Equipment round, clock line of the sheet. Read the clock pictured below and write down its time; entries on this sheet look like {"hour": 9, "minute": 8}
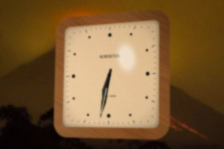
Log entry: {"hour": 6, "minute": 32}
